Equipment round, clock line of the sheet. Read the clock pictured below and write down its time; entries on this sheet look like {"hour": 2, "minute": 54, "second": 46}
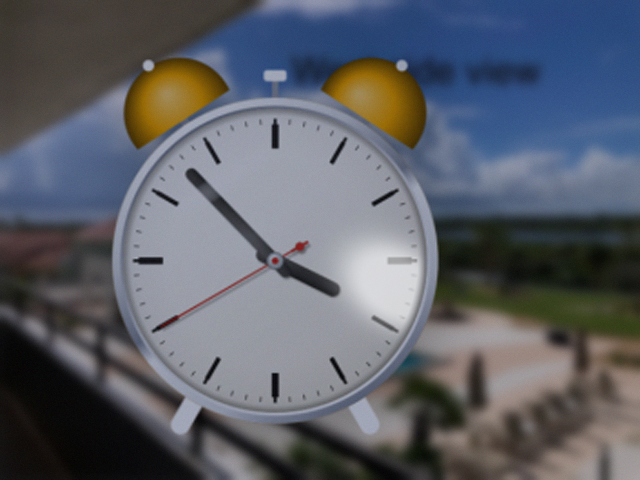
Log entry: {"hour": 3, "minute": 52, "second": 40}
